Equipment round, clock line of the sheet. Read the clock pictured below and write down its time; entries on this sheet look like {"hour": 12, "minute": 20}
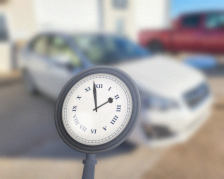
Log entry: {"hour": 1, "minute": 58}
